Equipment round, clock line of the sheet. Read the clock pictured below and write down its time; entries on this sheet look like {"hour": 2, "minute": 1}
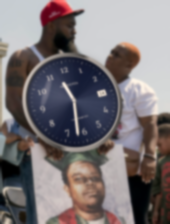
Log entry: {"hour": 11, "minute": 32}
